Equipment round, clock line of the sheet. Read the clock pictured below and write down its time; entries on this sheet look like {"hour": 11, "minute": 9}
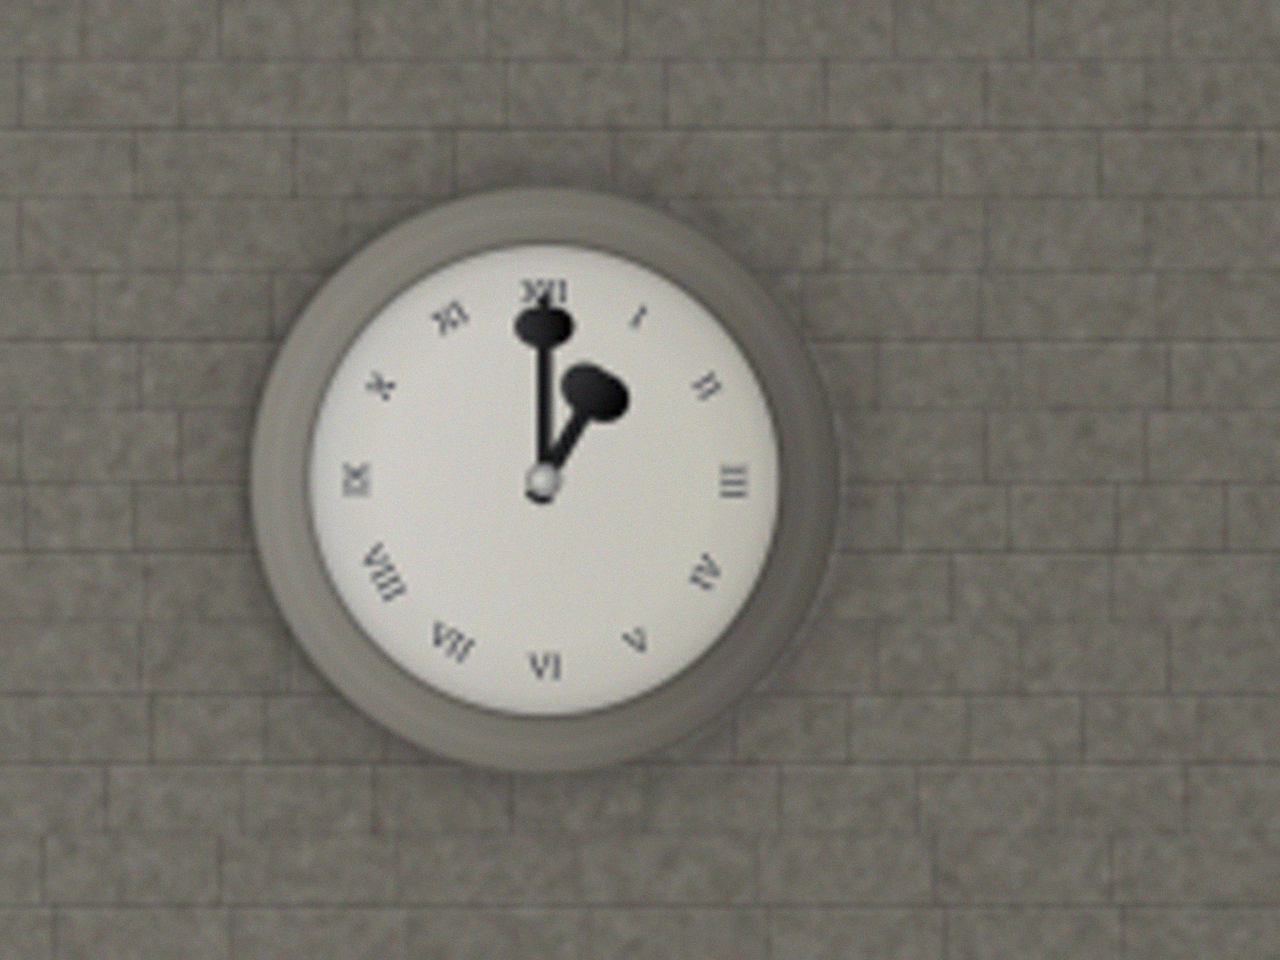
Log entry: {"hour": 1, "minute": 0}
